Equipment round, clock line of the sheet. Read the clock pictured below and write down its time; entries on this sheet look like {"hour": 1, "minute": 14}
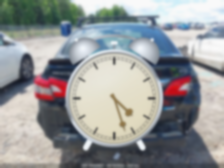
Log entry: {"hour": 4, "minute": 27}
